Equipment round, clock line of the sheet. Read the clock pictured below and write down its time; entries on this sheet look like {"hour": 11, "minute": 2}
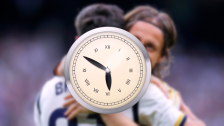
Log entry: {"hour": 5, "minute": 50}
